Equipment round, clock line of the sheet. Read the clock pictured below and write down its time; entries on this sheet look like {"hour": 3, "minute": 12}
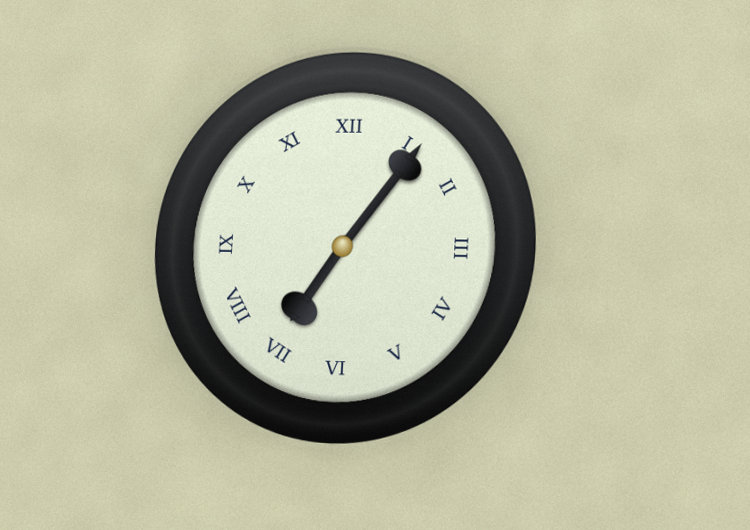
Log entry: {"hour": 7, "minute": 6}
